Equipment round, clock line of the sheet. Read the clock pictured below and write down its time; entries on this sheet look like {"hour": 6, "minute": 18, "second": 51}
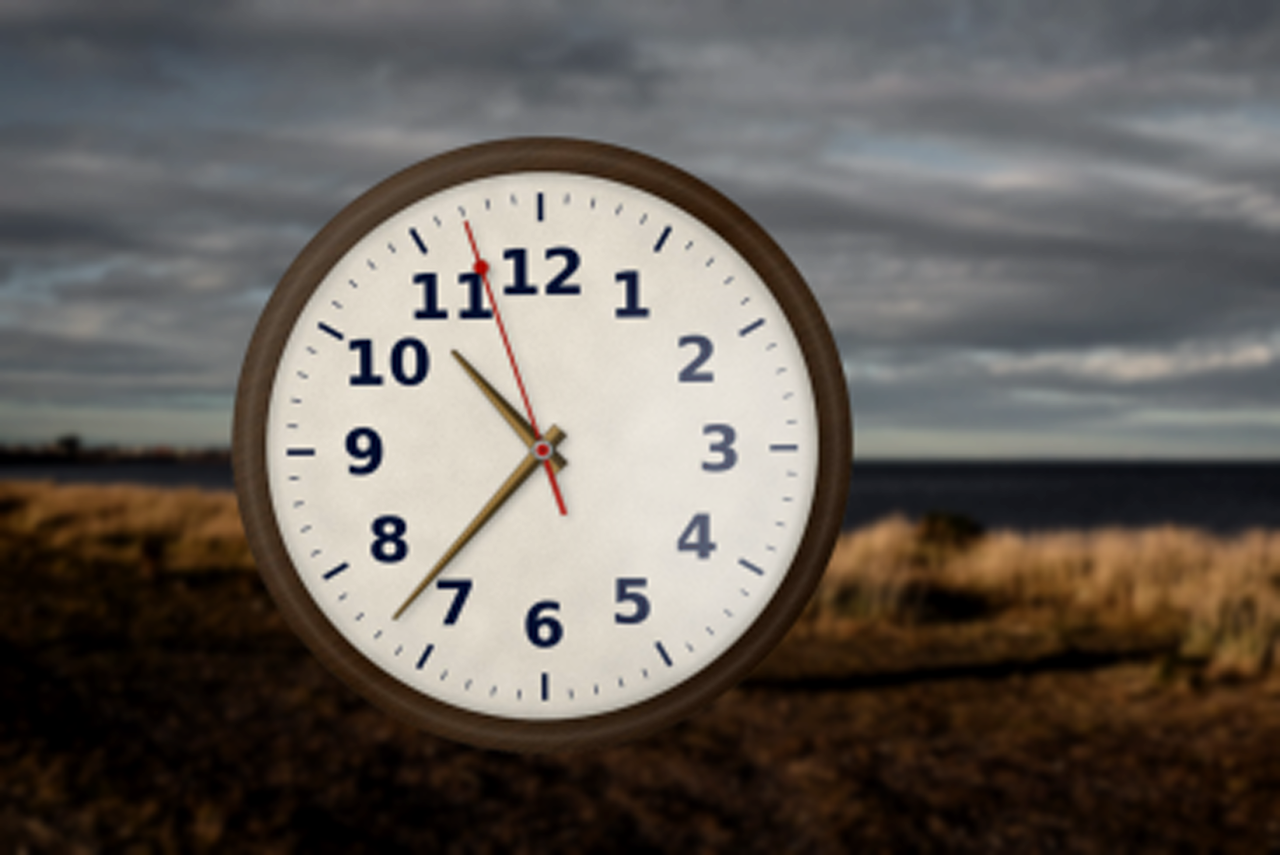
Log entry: {"hour": 10, "minute": 36, "second": 57}
